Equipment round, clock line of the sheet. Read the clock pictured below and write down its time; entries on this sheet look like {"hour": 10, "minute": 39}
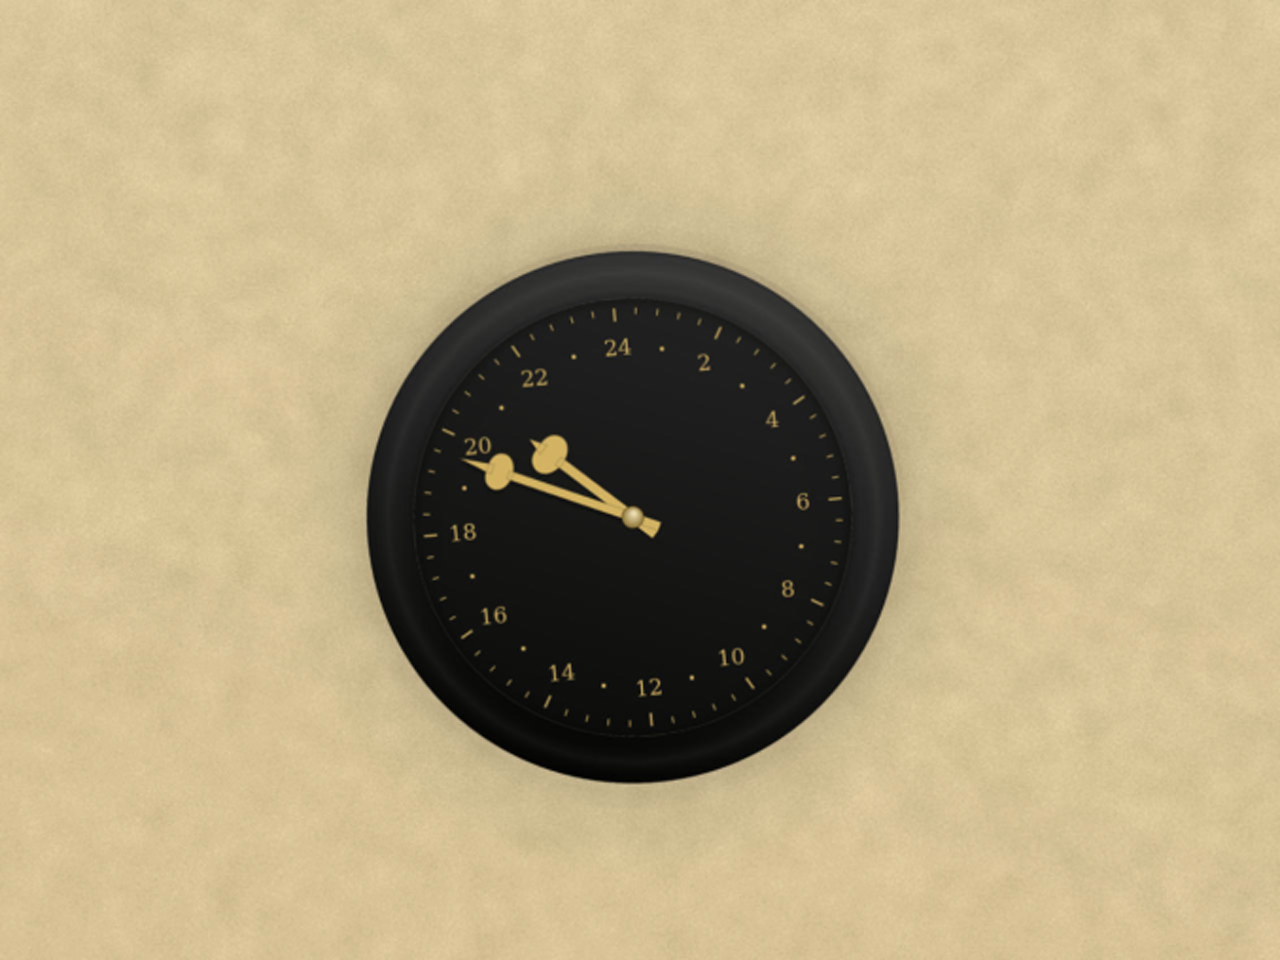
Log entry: {"hour": 20, "minute": 49}
